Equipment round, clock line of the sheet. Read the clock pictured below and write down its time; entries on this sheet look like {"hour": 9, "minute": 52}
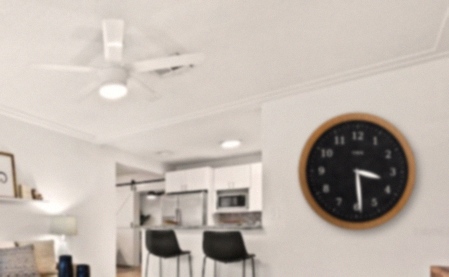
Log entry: {"hour": 3, "minute": 29}
